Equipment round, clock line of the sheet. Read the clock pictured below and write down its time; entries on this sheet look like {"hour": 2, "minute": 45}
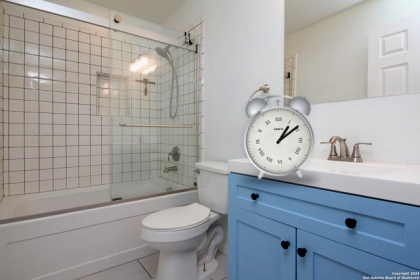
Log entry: {"hour": 1, "minute": 9}
